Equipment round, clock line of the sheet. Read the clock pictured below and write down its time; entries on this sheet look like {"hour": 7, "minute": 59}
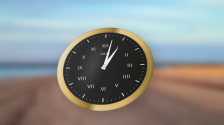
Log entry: {"hour": 1, "minute": 2}
